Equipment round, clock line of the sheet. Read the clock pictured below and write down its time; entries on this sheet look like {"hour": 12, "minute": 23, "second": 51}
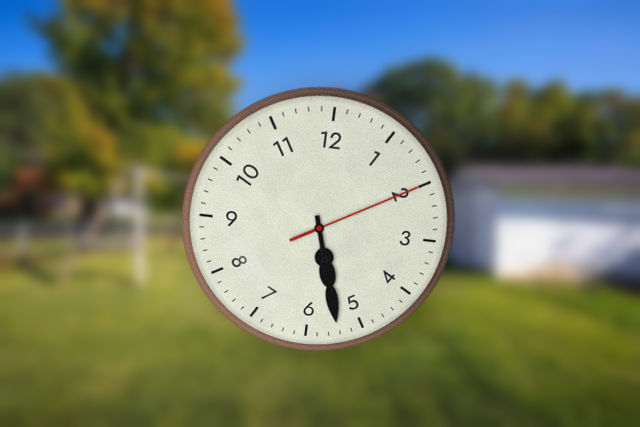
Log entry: {"hour": 5, "minute": 27, "second": 10}
